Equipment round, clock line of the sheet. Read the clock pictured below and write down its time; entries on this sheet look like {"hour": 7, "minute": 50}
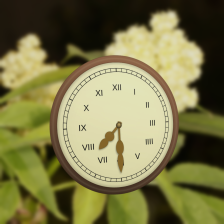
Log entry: {"hour": 7, "minute": 30}
